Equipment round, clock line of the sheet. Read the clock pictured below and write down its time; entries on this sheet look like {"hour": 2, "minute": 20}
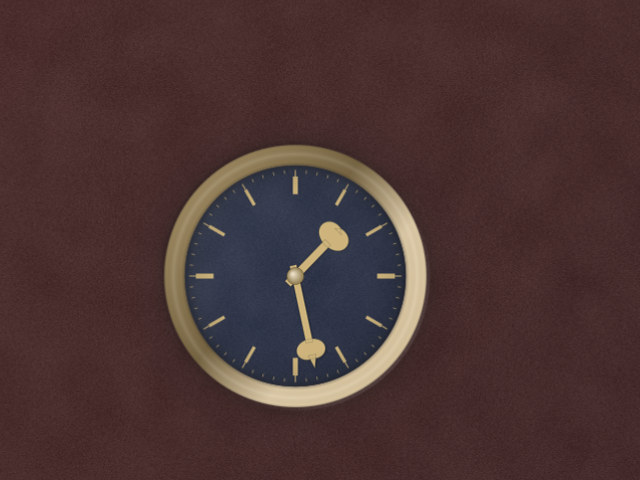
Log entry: {"hour": 1, "minute": 28}
